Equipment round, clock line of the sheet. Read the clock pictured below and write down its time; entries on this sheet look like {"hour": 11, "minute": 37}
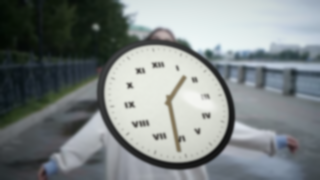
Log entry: {"hour": 1, "minute": 31}
